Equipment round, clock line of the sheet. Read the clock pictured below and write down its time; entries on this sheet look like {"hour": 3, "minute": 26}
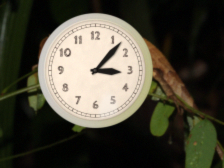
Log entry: {"hour": 3, "minute": 7}
